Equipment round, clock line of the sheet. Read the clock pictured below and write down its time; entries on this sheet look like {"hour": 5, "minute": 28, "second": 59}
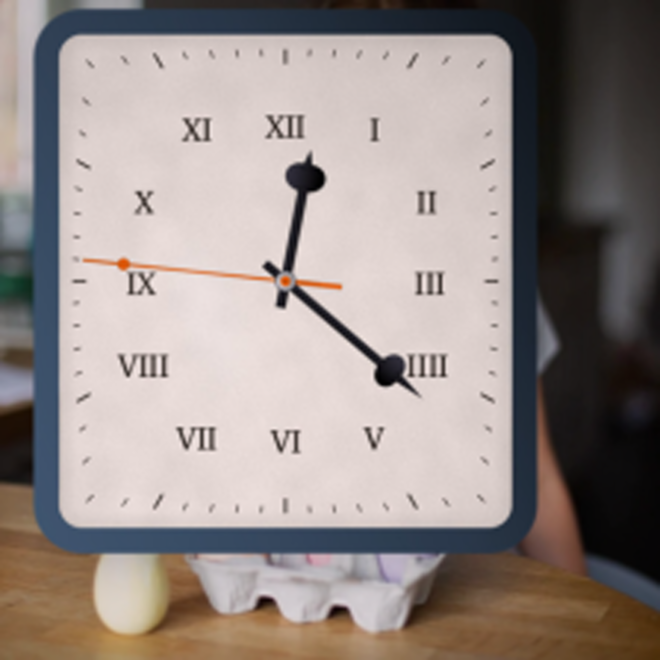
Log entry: {"hour": 12, "minute": 21, "second": 46}
